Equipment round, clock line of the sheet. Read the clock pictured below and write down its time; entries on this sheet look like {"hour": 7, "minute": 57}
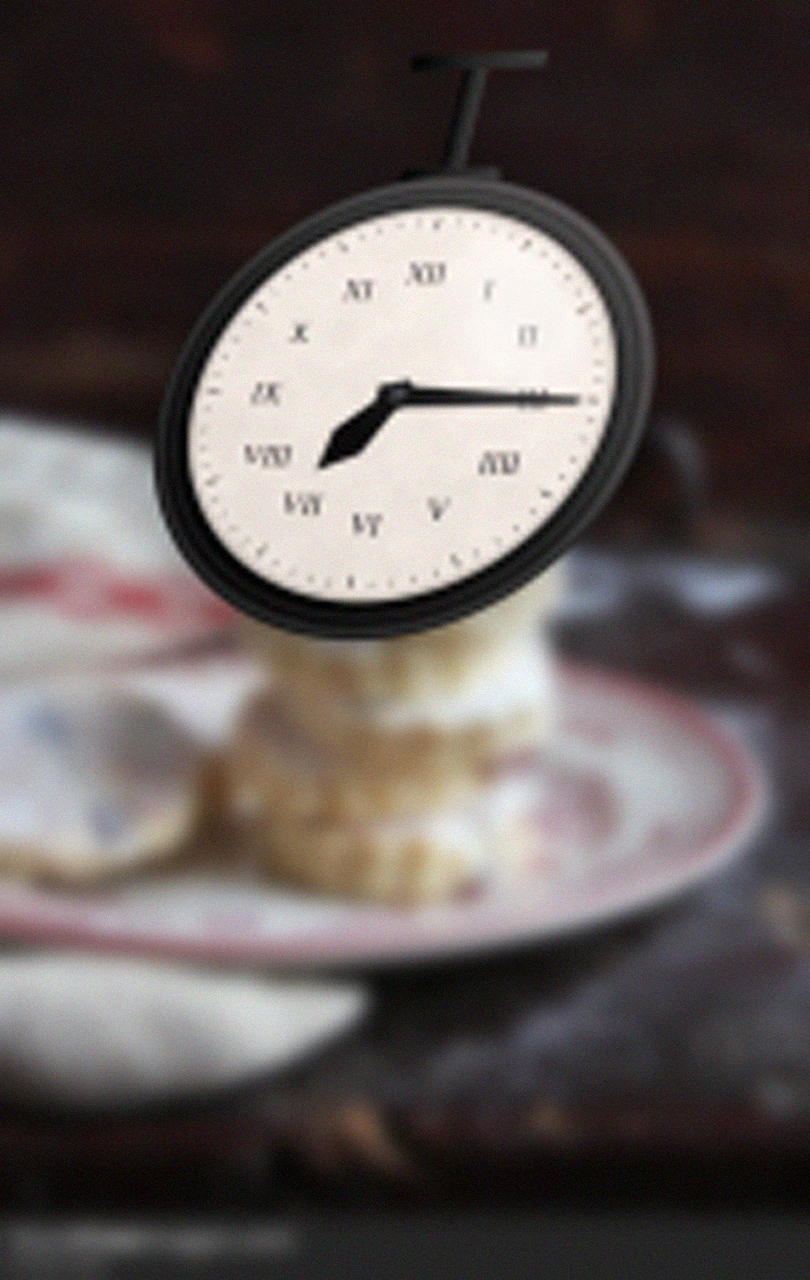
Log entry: {"hour": 7, "minute": 15}
